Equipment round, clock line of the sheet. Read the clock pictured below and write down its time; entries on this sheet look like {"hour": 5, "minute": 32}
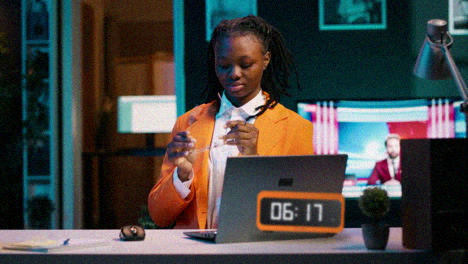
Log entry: {"hour": 6, "minute": 17}
